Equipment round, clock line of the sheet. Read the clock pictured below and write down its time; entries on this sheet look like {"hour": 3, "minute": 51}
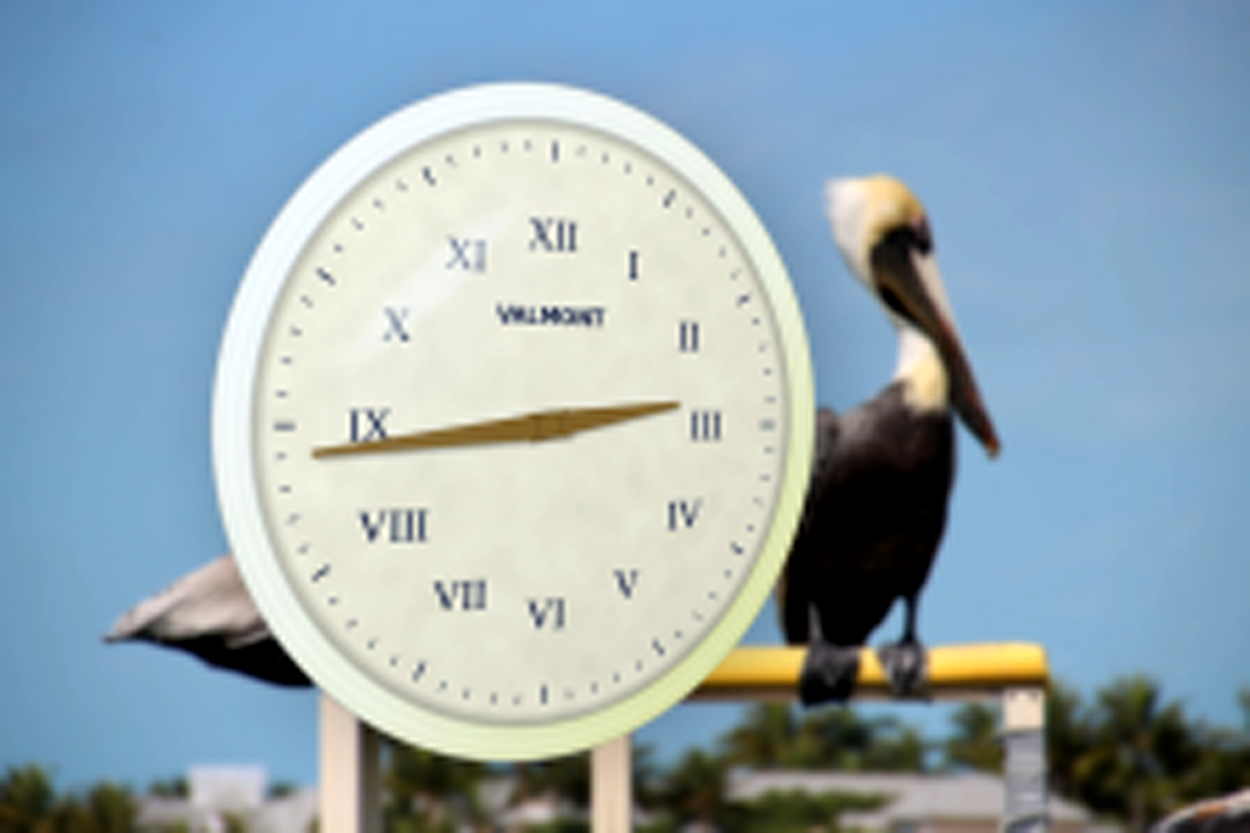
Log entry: {"hour": 2, "minute": 44}
